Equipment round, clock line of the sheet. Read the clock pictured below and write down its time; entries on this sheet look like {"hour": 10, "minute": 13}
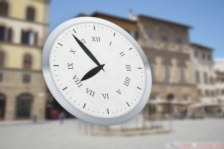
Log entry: {"hour": 7, "minute": 54}
